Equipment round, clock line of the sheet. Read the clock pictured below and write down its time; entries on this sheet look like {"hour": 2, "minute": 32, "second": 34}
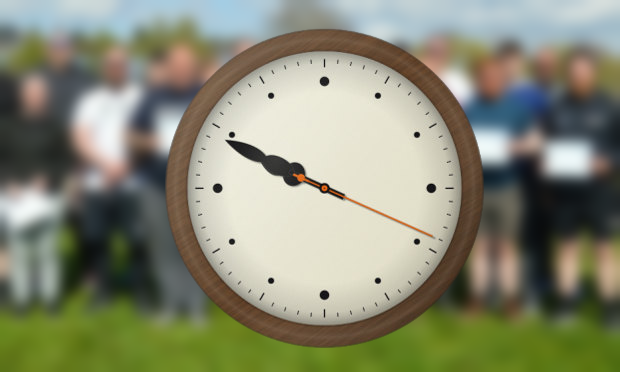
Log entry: {"hour": 9, "minute": 49, "second": 19}
